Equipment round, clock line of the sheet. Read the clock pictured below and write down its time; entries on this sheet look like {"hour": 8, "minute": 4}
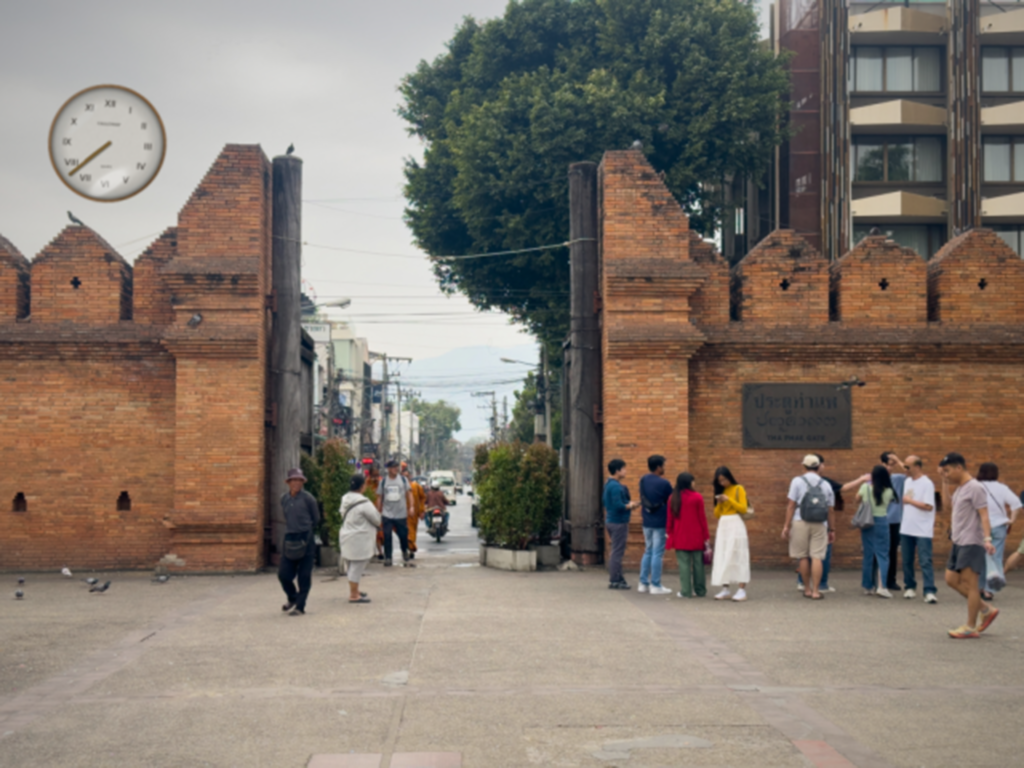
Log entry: {"hour": 7, "minute": 38}
